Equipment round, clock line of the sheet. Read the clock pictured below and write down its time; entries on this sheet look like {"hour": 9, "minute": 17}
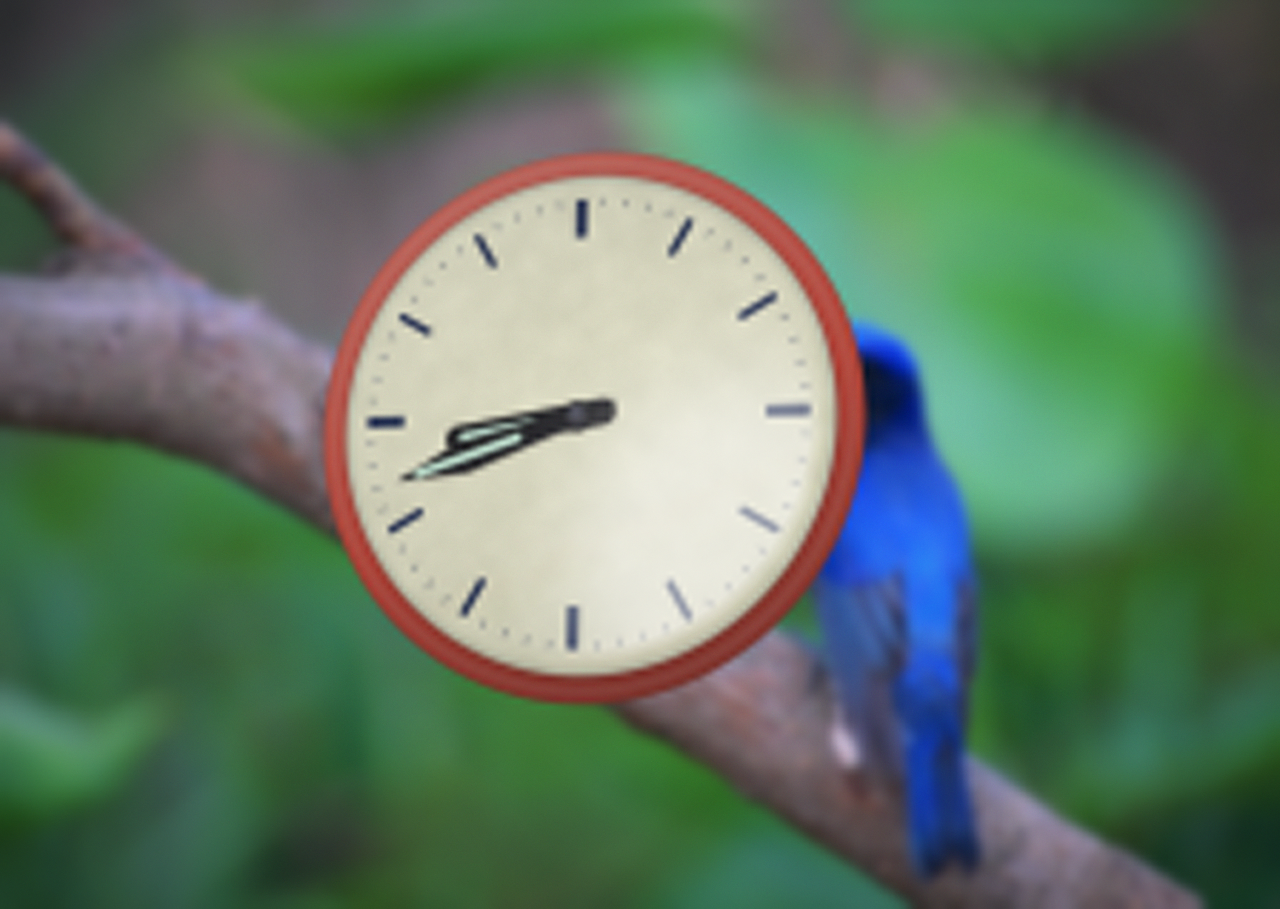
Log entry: {"hour": 8, "minute": 42}
